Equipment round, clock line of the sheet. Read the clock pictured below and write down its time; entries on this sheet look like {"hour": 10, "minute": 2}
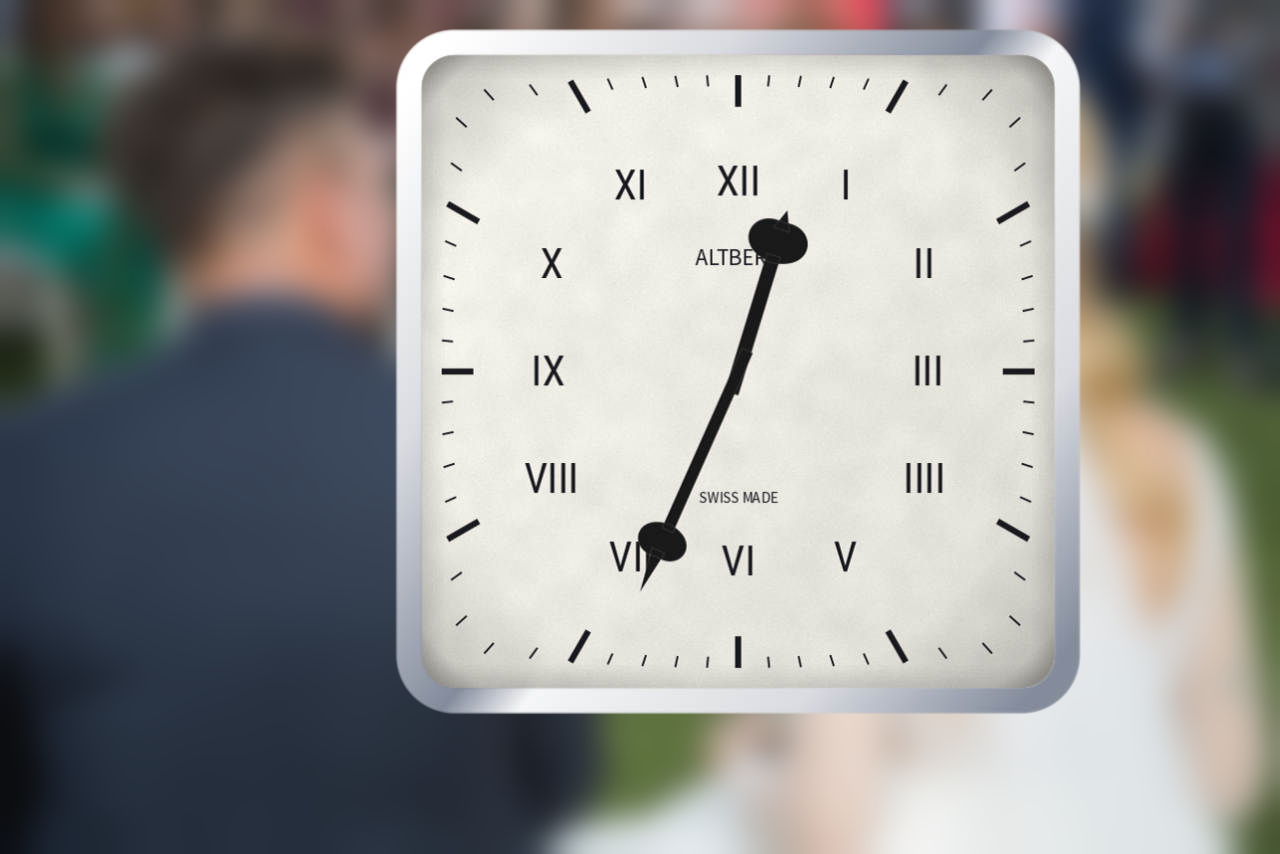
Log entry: {"hour": 12, "minute": 34}
